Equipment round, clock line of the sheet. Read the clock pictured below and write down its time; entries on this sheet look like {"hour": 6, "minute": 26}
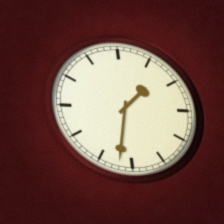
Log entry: {"hour": 1, "minute": 32}
